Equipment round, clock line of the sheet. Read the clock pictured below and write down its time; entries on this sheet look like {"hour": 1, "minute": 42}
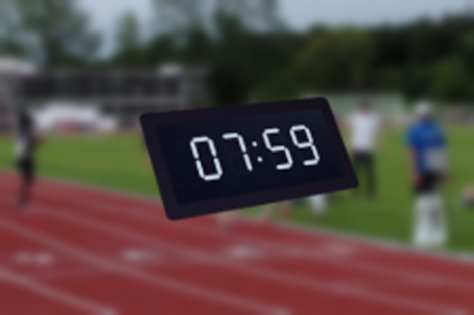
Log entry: {"hour": 7, "minute": 59}
